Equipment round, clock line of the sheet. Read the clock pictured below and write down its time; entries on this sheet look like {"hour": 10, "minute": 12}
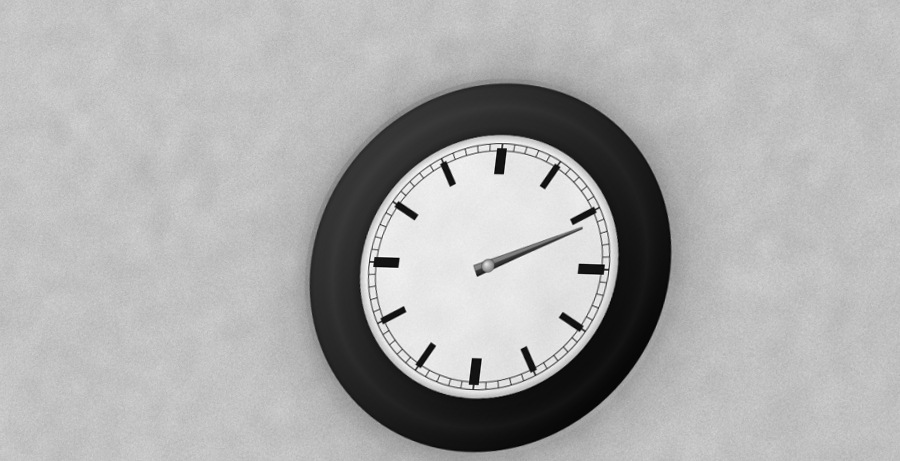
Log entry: {"hour": 2, "minute": 11}
